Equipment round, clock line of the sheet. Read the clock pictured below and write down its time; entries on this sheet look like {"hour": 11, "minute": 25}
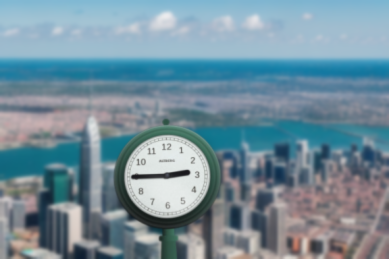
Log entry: {"hour": 2, "minute": 45}
